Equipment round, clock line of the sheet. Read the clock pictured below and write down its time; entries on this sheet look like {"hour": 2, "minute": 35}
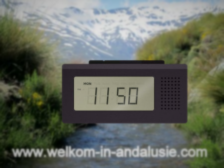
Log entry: {"hour": 11, "minute": 50}
